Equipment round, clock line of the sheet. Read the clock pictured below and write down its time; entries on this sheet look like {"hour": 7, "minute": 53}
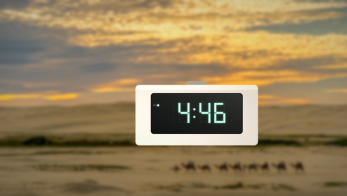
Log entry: {"hour": 4, "minute": 46}
